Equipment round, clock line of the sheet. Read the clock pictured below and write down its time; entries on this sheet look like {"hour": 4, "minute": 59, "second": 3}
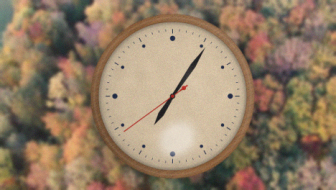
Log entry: {"hour": 7, "minute": 5, "second": 39}
